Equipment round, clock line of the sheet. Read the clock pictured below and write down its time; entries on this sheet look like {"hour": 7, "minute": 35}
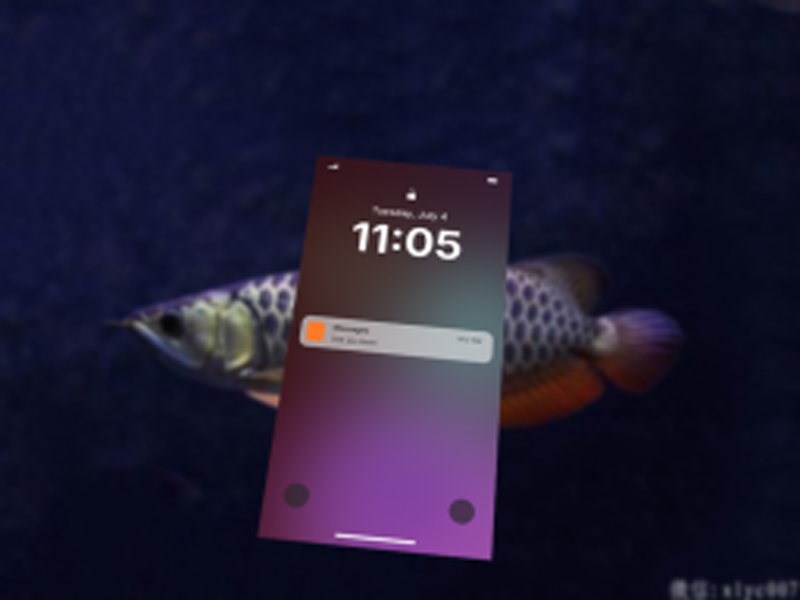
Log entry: {"hour": 11, "minute": 5}
